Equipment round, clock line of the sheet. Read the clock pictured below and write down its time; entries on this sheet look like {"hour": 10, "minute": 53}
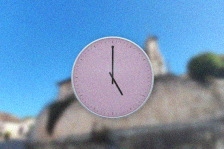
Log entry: {"hour": 5, "minute": 0}
